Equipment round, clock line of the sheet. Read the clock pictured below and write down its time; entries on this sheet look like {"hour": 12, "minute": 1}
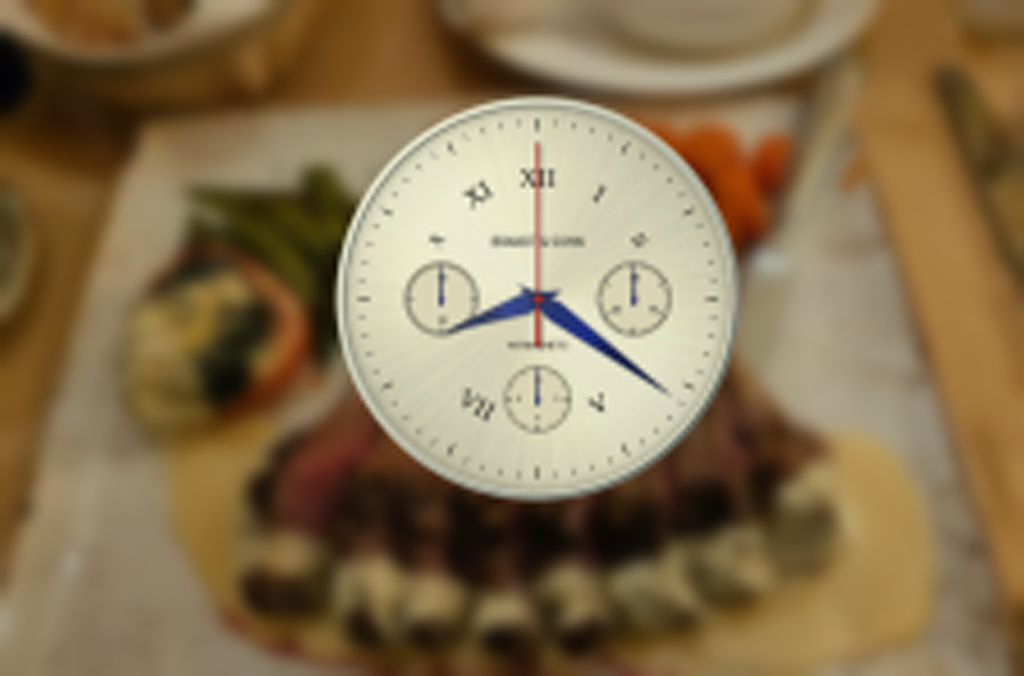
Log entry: {"hour": 8, "minute": 21}
